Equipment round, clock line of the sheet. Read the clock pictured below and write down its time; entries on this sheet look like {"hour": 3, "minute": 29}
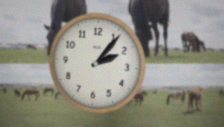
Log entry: {"hour": 2, "minute": 6}
